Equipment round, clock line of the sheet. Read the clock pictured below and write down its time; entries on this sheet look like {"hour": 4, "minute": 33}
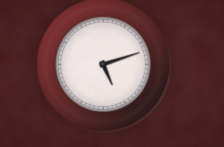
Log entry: {"hour": 5, "minute": 12}
